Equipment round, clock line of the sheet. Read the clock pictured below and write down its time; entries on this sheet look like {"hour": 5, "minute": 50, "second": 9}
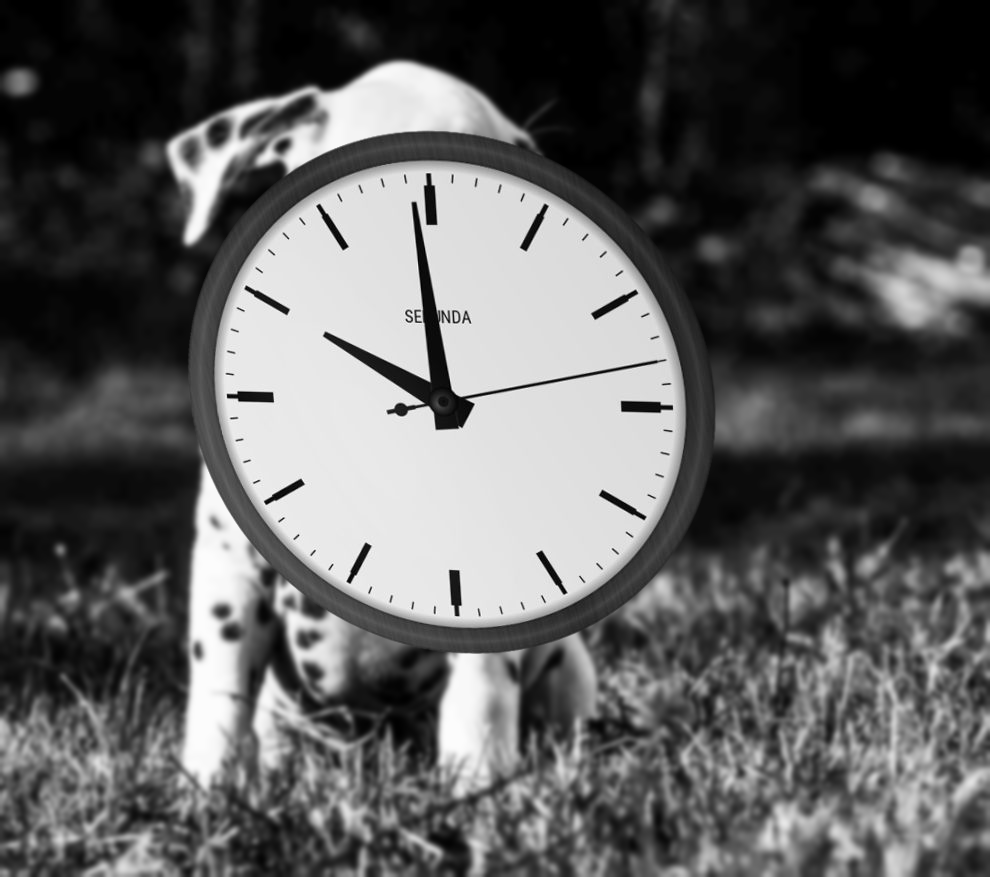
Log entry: {"hour": 9, "minute": 59, "second": 13}
